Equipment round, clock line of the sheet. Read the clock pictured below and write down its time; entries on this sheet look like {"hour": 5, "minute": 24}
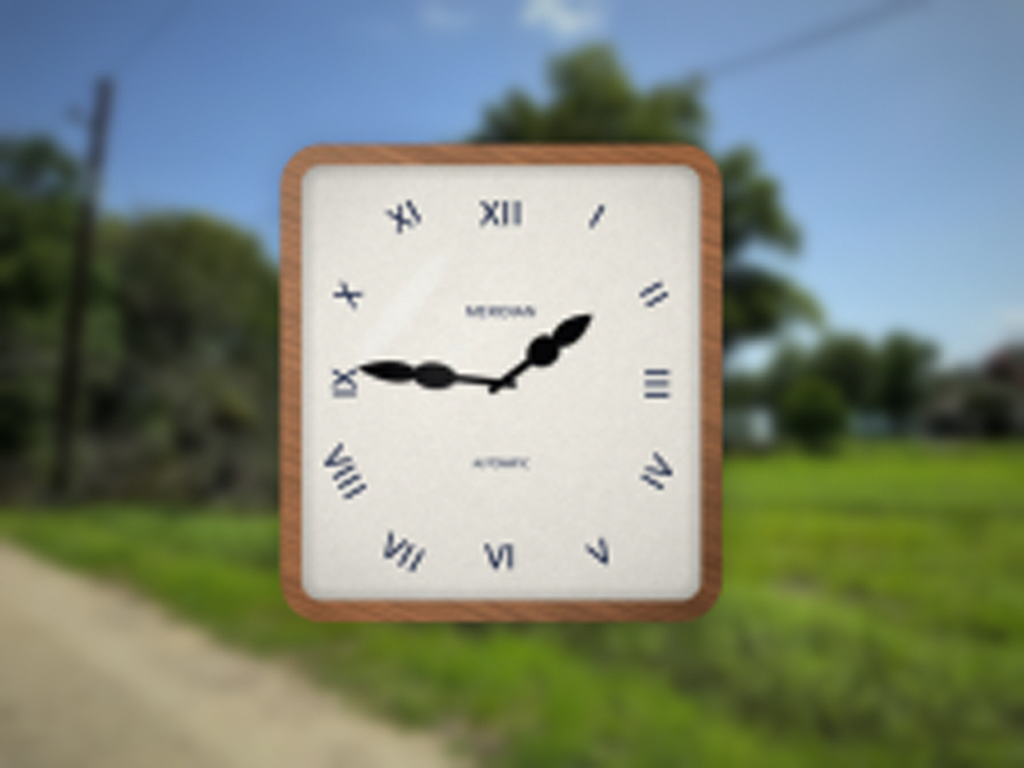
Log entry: {"hour": 1, "minute": 46}
